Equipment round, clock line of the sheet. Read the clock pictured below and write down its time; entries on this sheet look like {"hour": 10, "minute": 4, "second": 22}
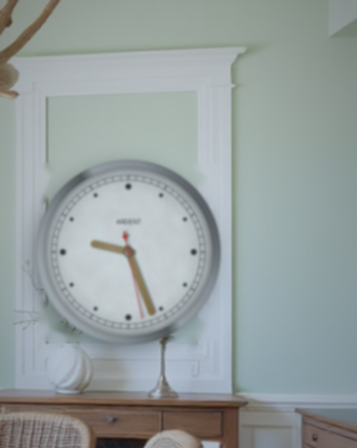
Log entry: {"hour": 9, "minute": 26, "second": 28}
